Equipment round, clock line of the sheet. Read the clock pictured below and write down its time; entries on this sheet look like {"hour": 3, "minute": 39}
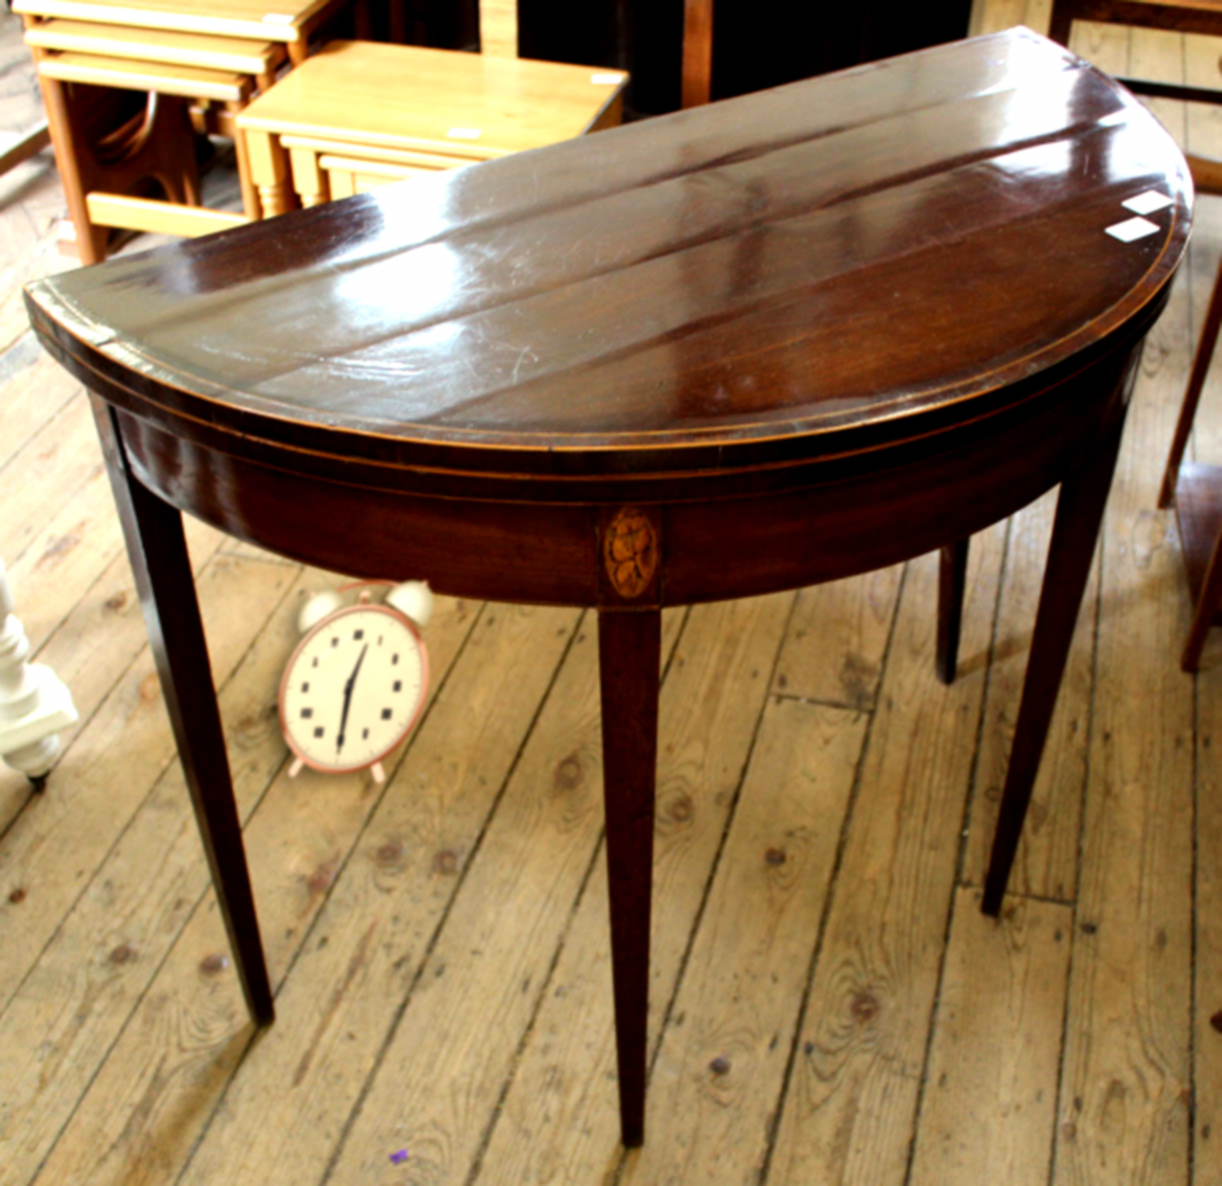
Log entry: {"hour": 12, "minute": 30}
